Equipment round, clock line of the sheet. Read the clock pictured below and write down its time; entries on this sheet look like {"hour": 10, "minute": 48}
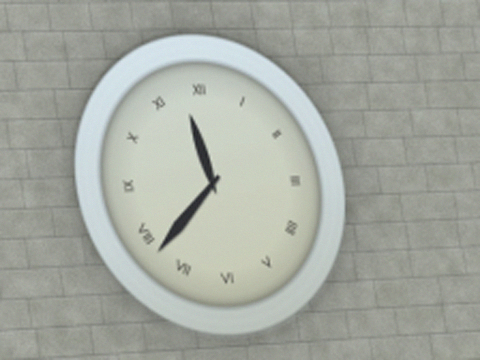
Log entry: {"hour": 11, "minute": 38}
